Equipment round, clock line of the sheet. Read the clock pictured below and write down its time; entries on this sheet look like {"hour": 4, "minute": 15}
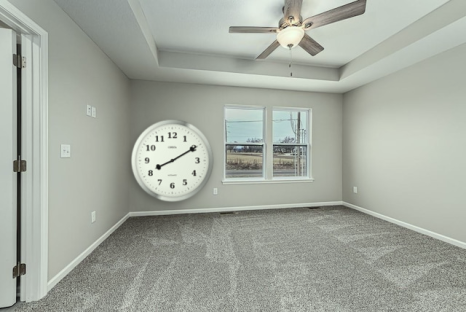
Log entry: {"hour": 8, "minute": 10}
